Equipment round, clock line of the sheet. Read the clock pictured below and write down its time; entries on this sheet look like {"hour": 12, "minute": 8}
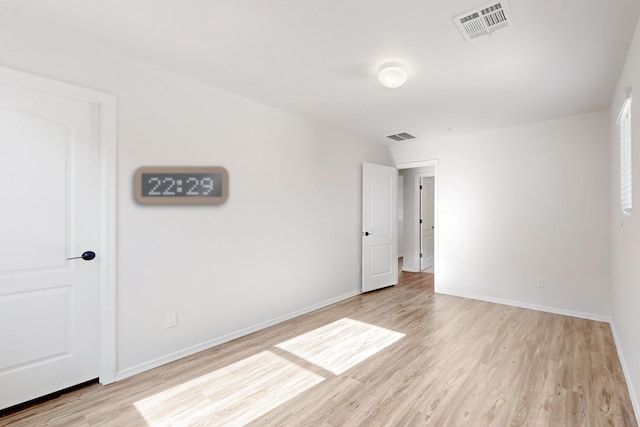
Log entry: {"hour": 22, "minute": 29}
